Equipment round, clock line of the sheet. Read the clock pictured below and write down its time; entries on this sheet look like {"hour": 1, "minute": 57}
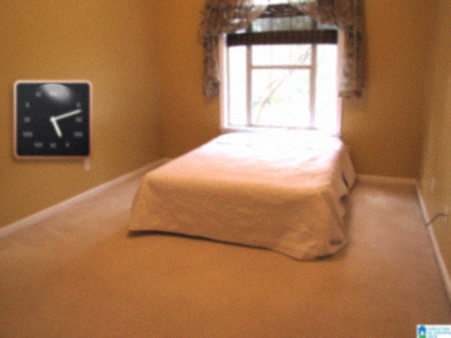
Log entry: {"hour": 5, "minute": 12}
